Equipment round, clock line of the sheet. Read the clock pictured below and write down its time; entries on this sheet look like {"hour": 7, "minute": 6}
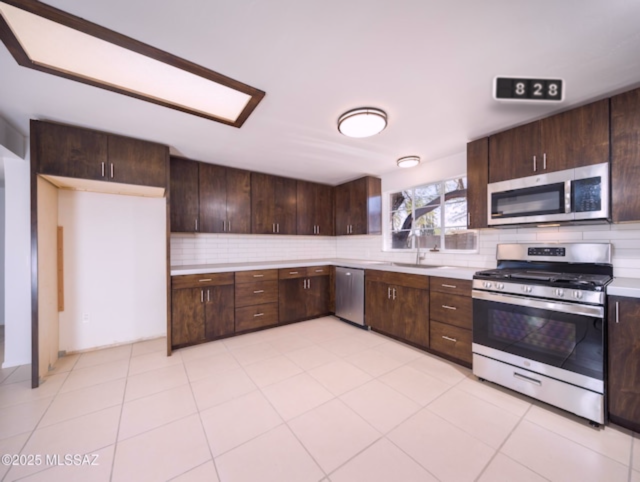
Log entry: {"hour": 8, "minute": 28}
